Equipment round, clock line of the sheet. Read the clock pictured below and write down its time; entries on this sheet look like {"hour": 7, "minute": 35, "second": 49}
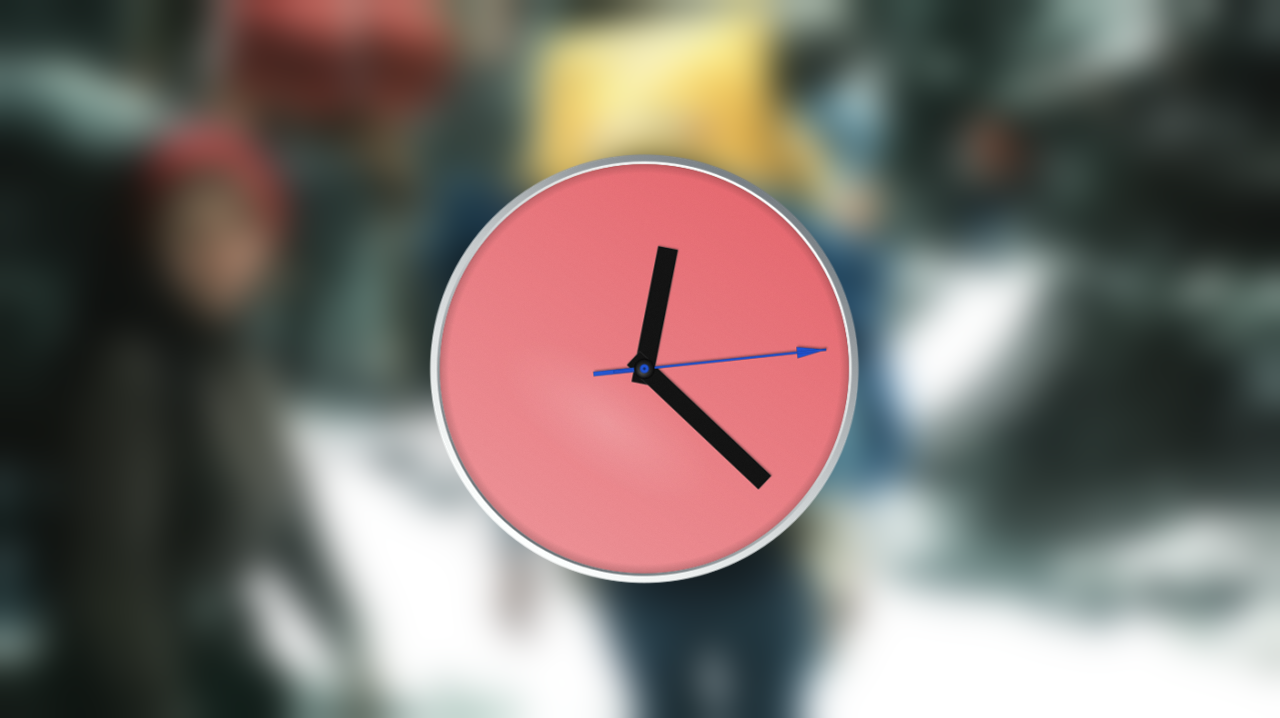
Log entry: {"hour": 12, "minute": 22, "second": 14}
